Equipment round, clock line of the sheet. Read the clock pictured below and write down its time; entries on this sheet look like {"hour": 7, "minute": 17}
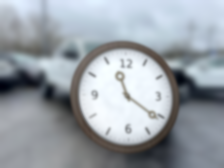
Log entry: {"hour": 11, "minute": 21}
